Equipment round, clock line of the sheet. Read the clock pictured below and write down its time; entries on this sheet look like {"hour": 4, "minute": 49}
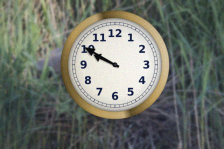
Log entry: {"hour": 9, "minute": 50}
